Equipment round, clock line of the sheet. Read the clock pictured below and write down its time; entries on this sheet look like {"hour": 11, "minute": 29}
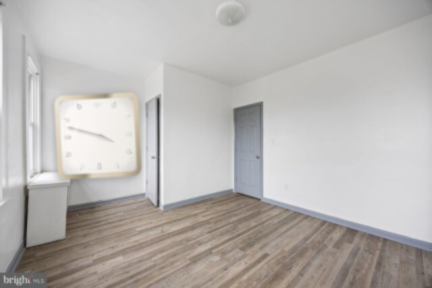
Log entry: {"hour": 3, "minute": 48}
